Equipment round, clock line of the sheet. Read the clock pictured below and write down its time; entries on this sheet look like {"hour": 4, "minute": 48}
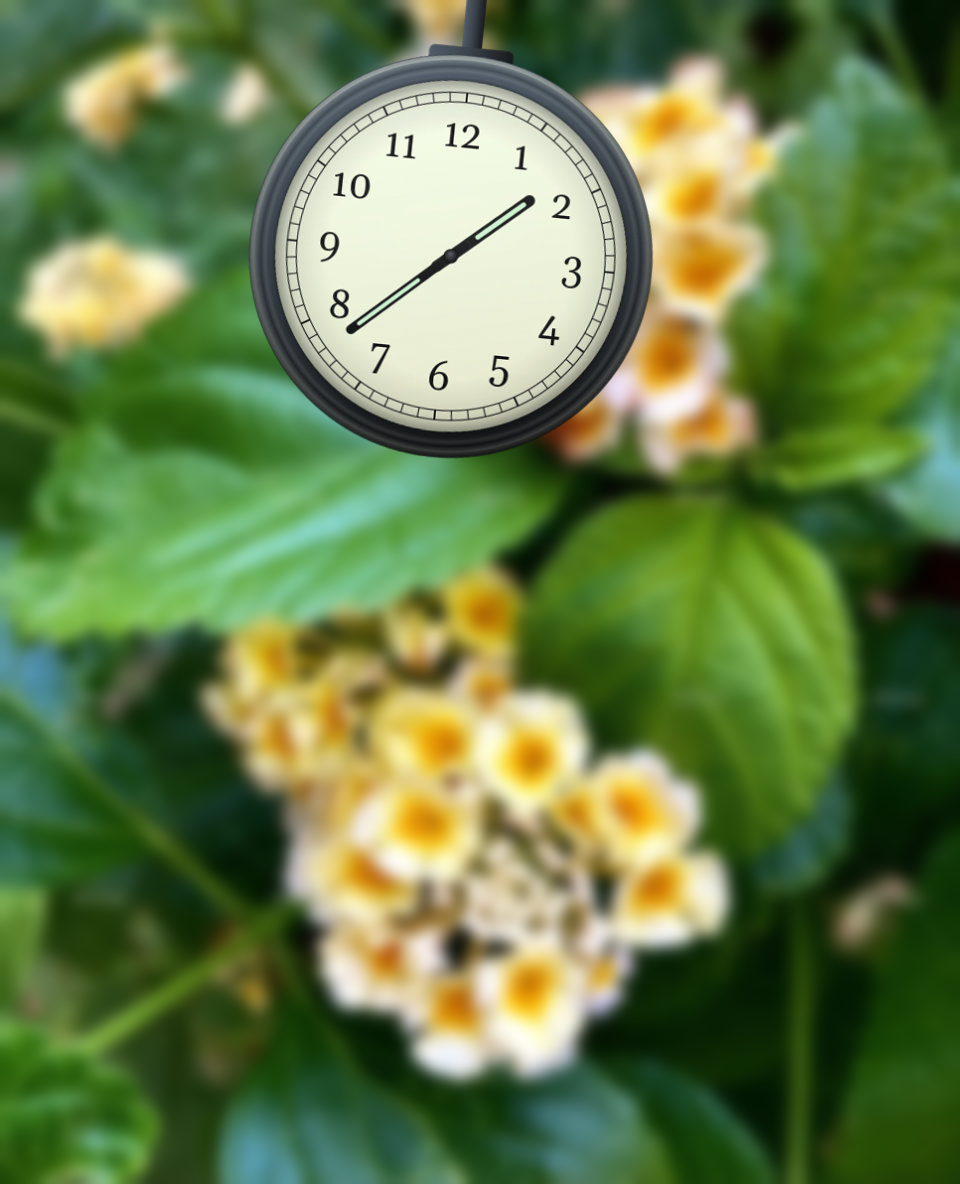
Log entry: {"hour": 1, "minute": 38}
